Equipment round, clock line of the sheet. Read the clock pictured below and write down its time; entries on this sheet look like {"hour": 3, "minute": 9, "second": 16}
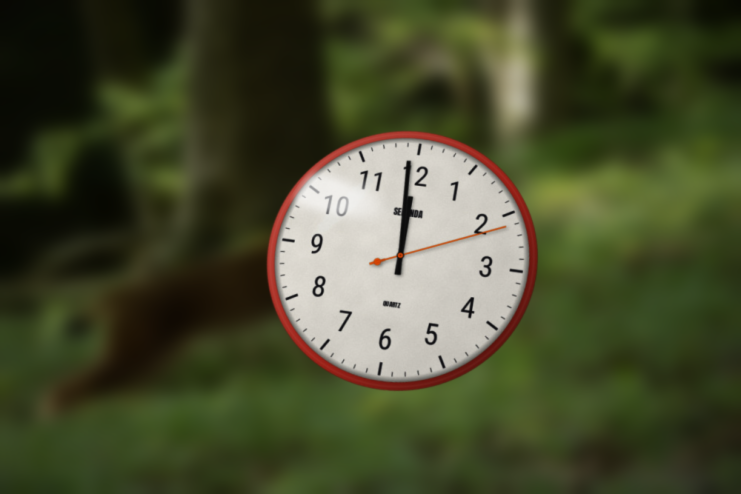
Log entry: {"hour": 11, "minute": 59, "second": 11}
